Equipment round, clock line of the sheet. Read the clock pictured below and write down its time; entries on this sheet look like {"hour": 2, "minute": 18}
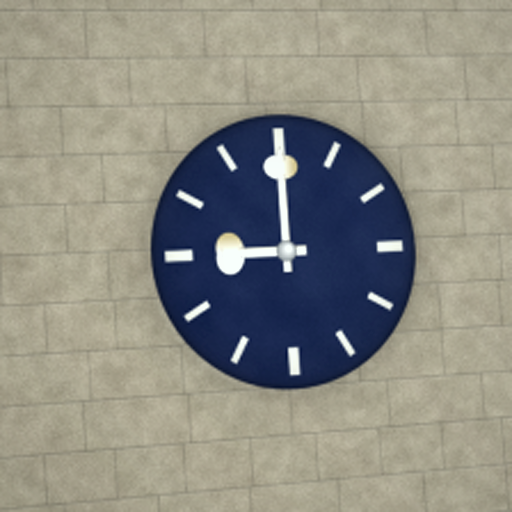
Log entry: {"hour": 9, "minute": 0}
